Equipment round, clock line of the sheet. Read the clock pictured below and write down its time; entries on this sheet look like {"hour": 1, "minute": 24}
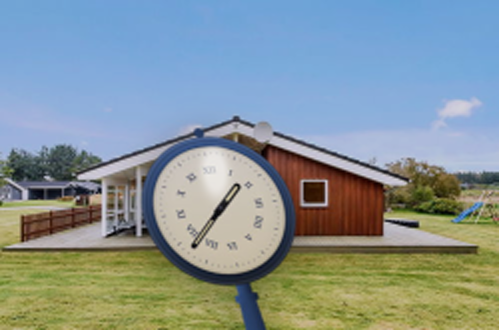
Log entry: {"hour": 1, "minute": 38}
